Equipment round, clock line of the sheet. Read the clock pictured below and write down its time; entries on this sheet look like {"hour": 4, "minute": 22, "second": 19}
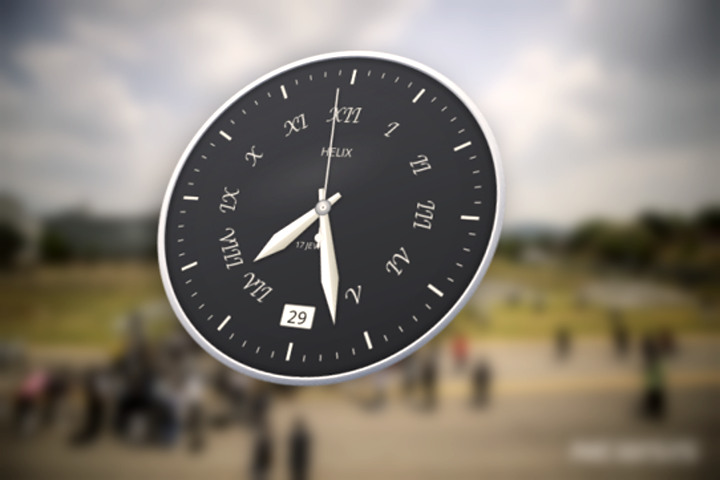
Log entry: {"hour": 7, "minute": 26, "second": 59}
